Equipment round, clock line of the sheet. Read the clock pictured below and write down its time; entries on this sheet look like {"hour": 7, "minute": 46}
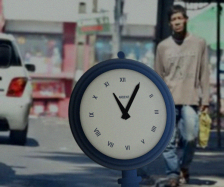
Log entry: {"hour": 11, "minute": 5}
